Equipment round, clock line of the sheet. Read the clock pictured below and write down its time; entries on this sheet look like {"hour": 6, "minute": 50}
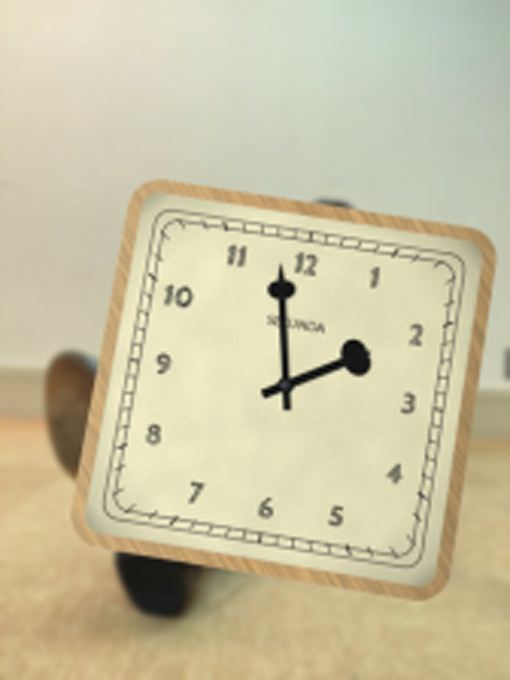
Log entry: {"hour": 1, "minute": 58}
